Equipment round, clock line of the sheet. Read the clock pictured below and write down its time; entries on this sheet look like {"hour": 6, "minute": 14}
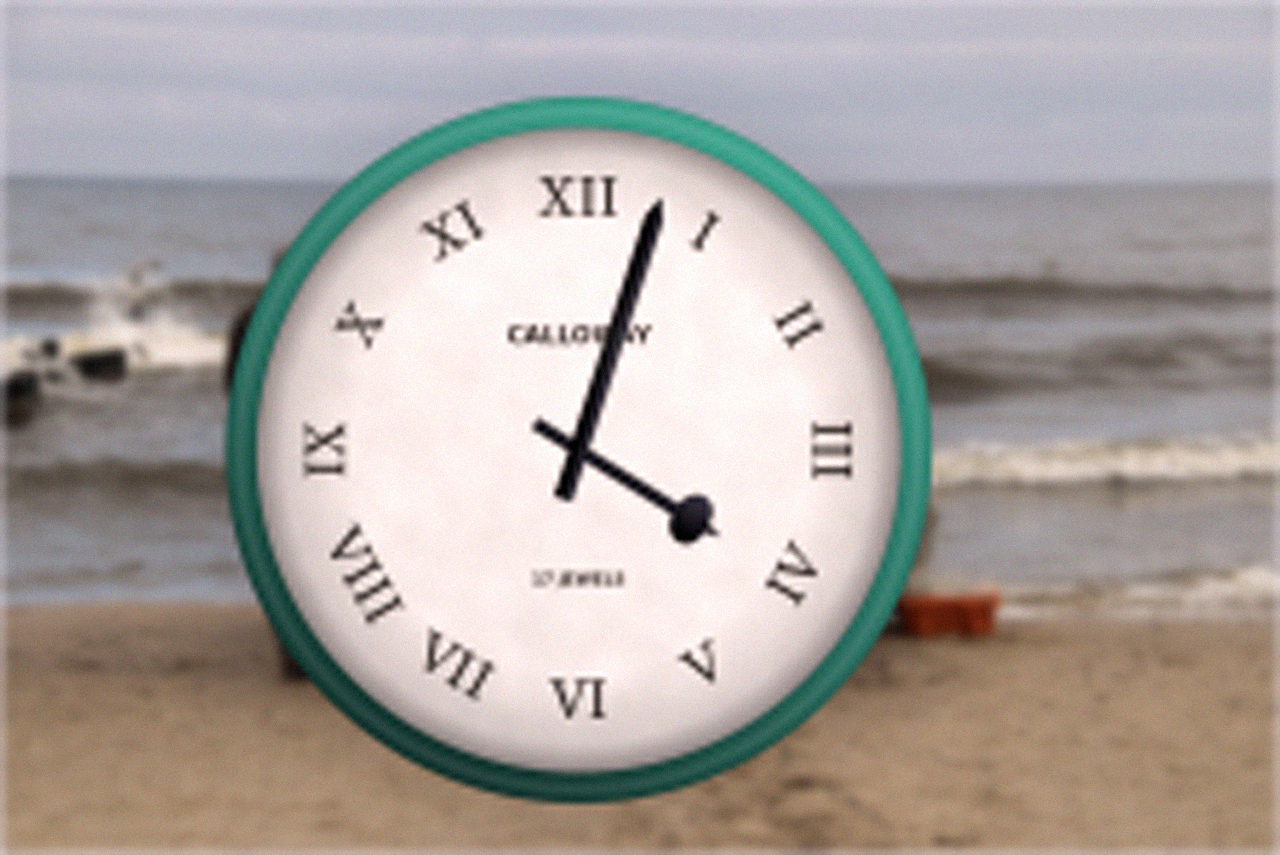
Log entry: {"hour": 4, "minute": 3}
